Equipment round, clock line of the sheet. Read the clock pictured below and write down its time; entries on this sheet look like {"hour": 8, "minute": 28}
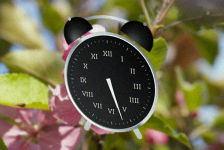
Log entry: {"hour": 5, "minute": 27}
